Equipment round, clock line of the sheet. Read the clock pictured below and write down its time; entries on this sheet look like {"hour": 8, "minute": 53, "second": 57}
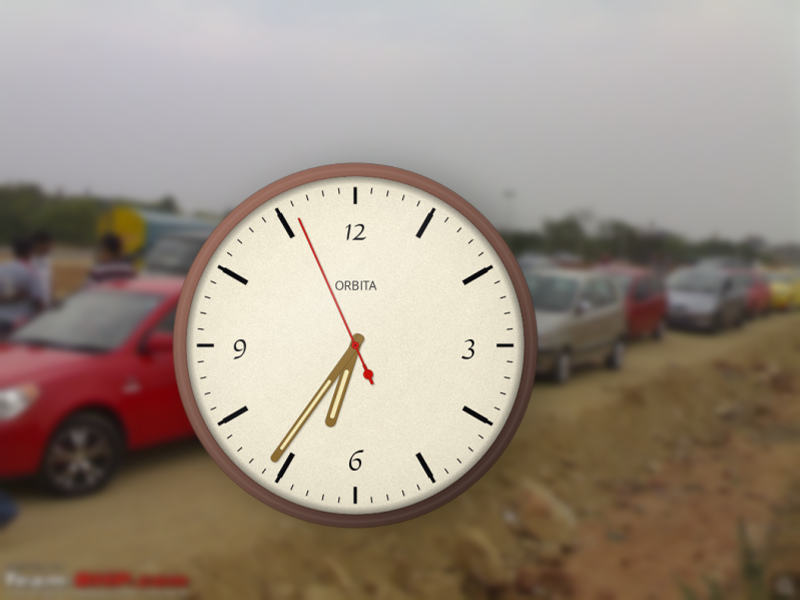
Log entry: {"hour": 6, "minute": 35, "second": 56}
